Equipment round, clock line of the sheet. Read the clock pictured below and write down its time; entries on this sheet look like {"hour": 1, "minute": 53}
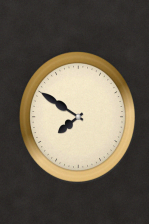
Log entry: {"hour": 7, "minute": 50}
